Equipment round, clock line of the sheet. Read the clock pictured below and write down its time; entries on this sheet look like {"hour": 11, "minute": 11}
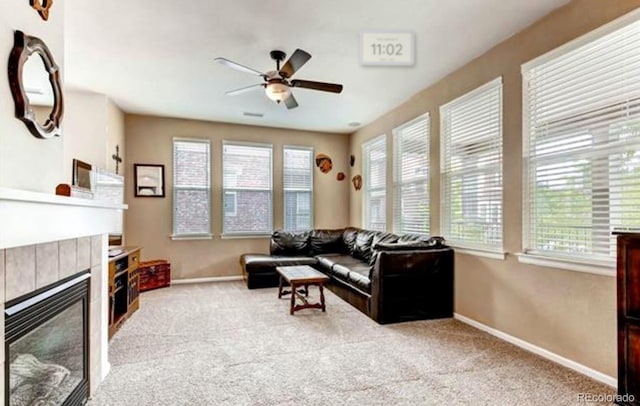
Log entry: {"hour": 11, "minute": 2}
